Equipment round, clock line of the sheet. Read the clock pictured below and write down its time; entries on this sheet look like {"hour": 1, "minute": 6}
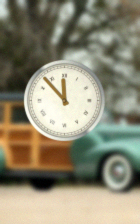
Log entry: {"hour": 11, "minute": 53}
